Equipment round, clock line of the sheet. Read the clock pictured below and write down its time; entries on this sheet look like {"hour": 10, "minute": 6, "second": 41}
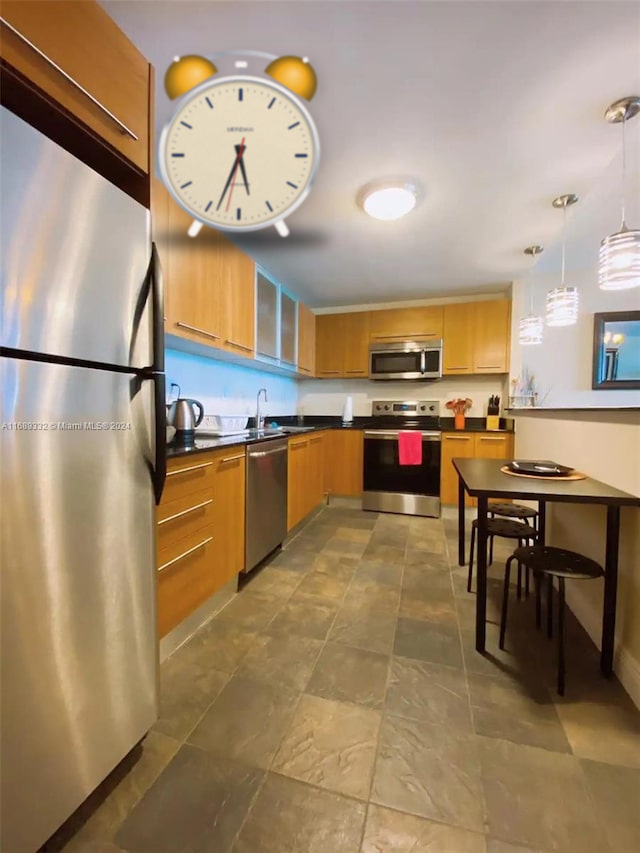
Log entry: {"hour": 5, "minute": 33, "second": 32}
